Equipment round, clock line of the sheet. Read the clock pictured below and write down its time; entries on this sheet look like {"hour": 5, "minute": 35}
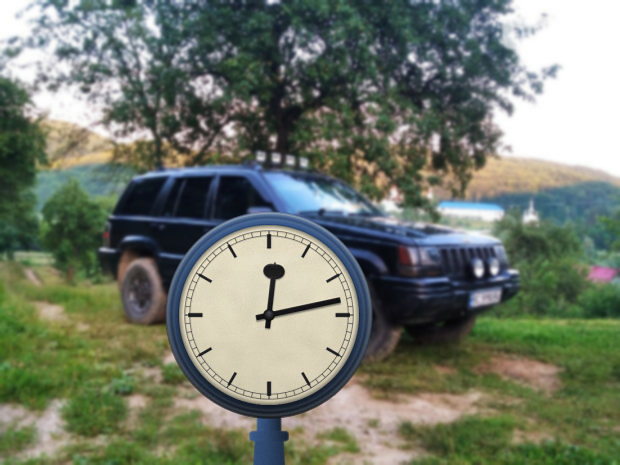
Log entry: {"hour": 12, "minute": 13}
